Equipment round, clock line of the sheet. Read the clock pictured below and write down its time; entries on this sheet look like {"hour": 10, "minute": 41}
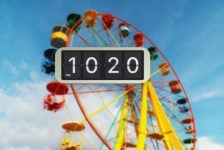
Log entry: {"hour": 10, "minute": 20}
